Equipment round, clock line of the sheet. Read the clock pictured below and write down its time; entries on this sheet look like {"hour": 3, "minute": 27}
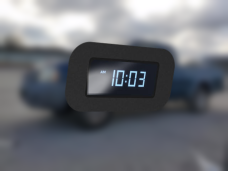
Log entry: {"hour": 10, "minute": 3}
